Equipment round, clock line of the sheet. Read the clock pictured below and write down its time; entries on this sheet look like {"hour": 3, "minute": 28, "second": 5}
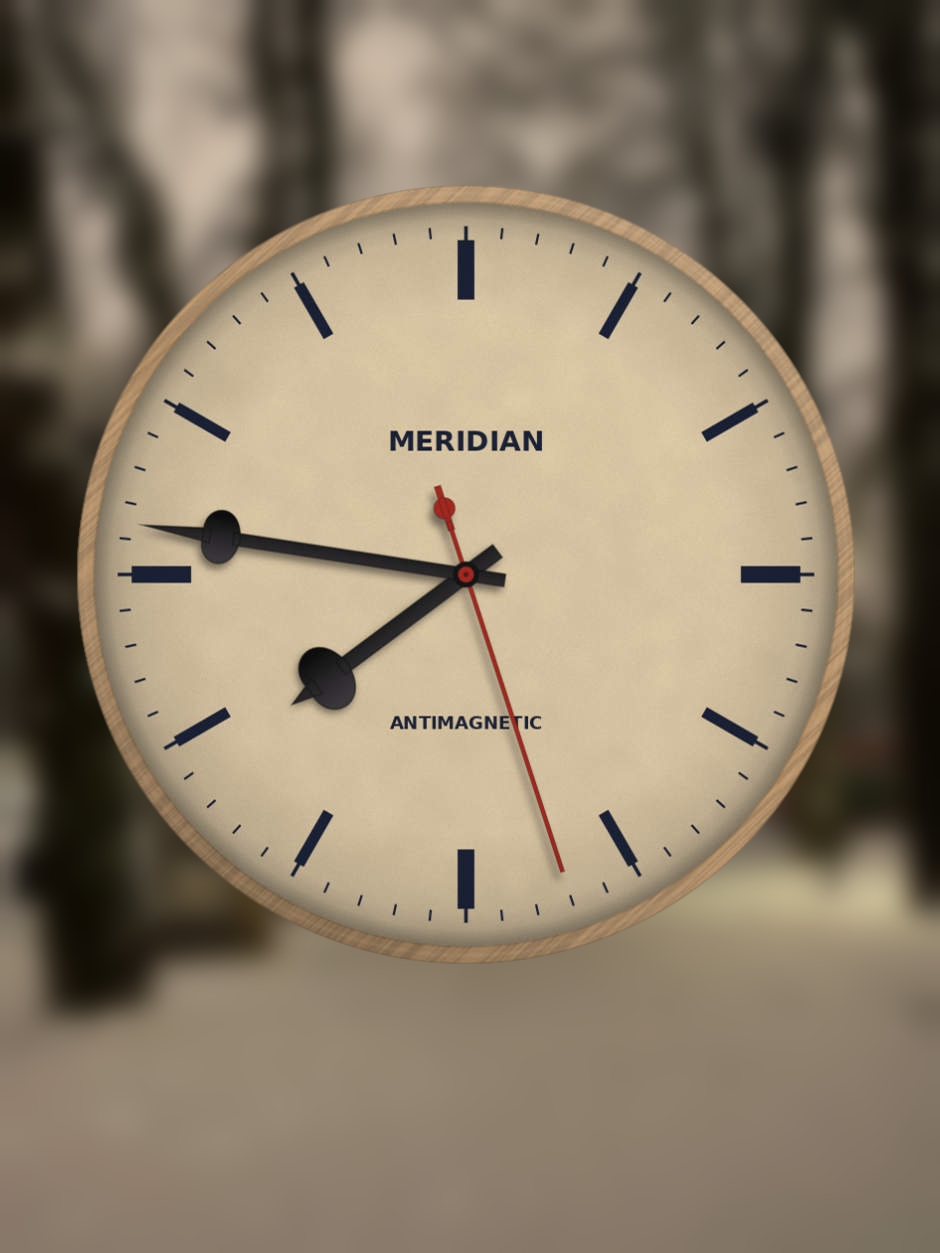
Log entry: {"hour": 7, "minute": 46, "second": 27}
